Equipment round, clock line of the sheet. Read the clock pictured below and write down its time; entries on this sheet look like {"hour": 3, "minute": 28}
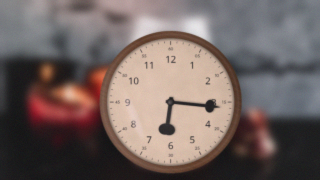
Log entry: {"hour": 6, "minute": 16}
